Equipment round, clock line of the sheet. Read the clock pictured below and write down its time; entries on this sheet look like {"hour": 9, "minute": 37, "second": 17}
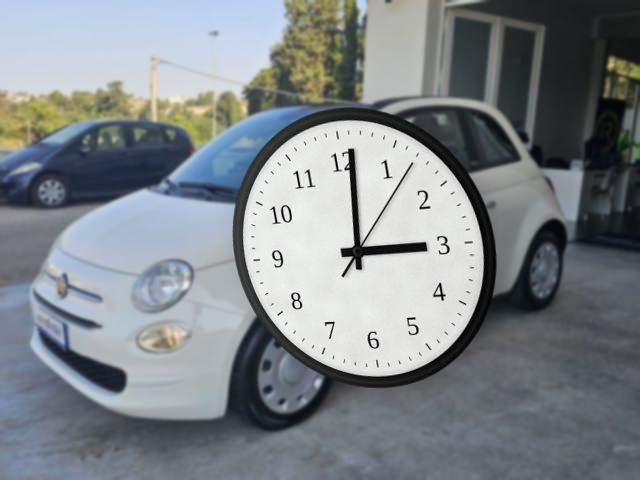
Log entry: {"hour": 3, "minute": 1, "second": 7}
